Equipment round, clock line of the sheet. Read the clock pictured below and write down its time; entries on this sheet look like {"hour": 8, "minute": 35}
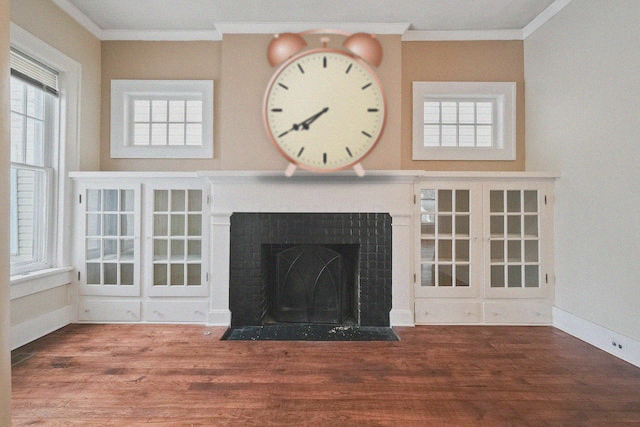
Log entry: {"hour": 7, "minute": 40}
